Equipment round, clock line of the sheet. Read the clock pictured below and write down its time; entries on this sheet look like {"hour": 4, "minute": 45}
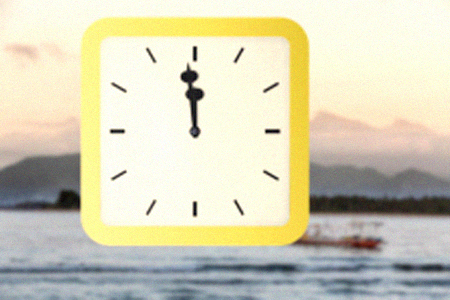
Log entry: {"hour": 11, "minute": 59}
